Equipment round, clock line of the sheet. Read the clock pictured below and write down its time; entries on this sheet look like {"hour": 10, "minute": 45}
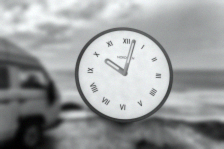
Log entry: {"hour": 10, "minute": 2}
